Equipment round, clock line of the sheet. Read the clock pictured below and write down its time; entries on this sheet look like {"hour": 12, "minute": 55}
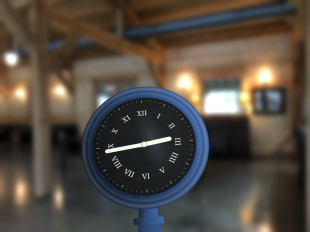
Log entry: {"hour": 2, "minute": 44}
